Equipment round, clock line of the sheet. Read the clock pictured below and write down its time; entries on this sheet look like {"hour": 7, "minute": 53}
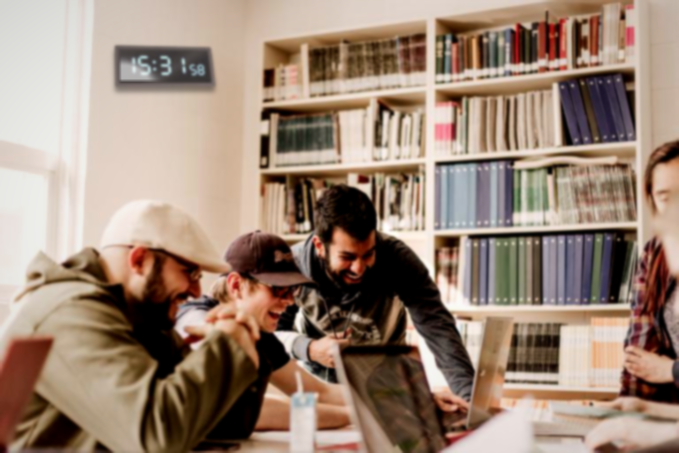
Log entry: {"hour": 15, "minute": 31}
